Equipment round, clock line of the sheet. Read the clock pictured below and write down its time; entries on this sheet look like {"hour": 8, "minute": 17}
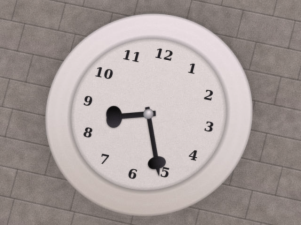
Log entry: {"hour": 8, "minute": 26}
